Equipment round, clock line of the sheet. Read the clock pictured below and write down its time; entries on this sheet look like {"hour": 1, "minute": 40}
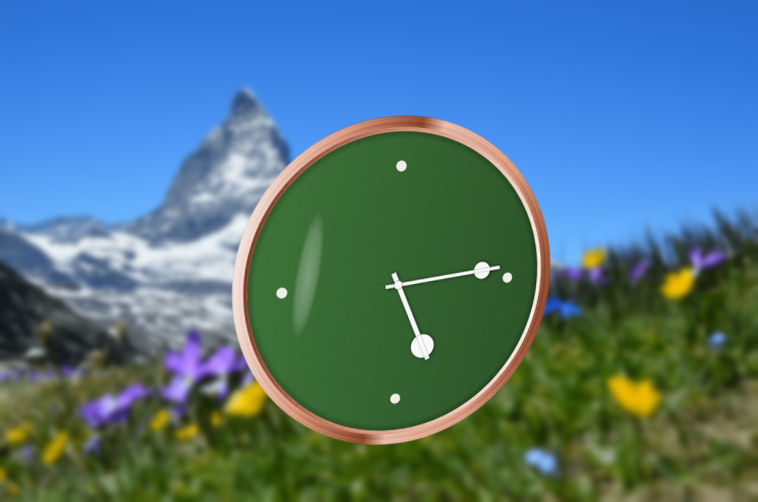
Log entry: {"hour": 5, "minute": 14}
